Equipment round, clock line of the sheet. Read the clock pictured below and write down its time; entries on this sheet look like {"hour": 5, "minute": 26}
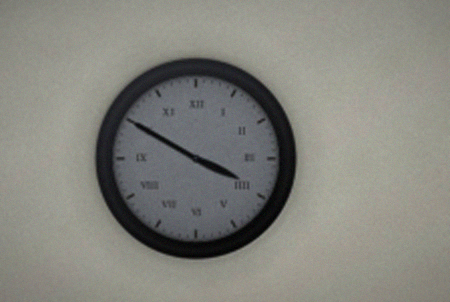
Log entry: {"hour": 3, "minute": 50}
